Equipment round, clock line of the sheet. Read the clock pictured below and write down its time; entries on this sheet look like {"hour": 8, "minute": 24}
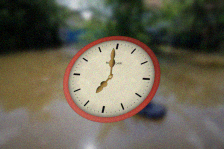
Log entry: {"hour": 6, "minute": 59}
